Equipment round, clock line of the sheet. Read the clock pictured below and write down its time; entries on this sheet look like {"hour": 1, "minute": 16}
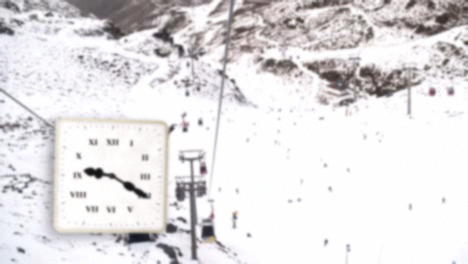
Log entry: {"hour": 9, "minute": 20}
